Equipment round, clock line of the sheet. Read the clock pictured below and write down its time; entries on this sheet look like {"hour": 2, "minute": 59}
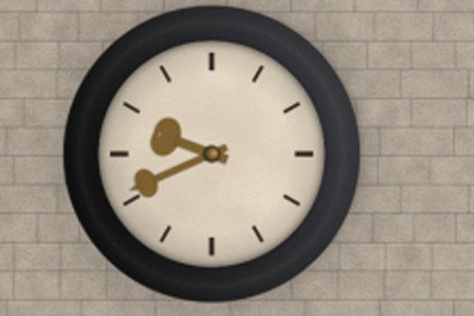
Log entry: {"hour": 9, "minute": 41}
